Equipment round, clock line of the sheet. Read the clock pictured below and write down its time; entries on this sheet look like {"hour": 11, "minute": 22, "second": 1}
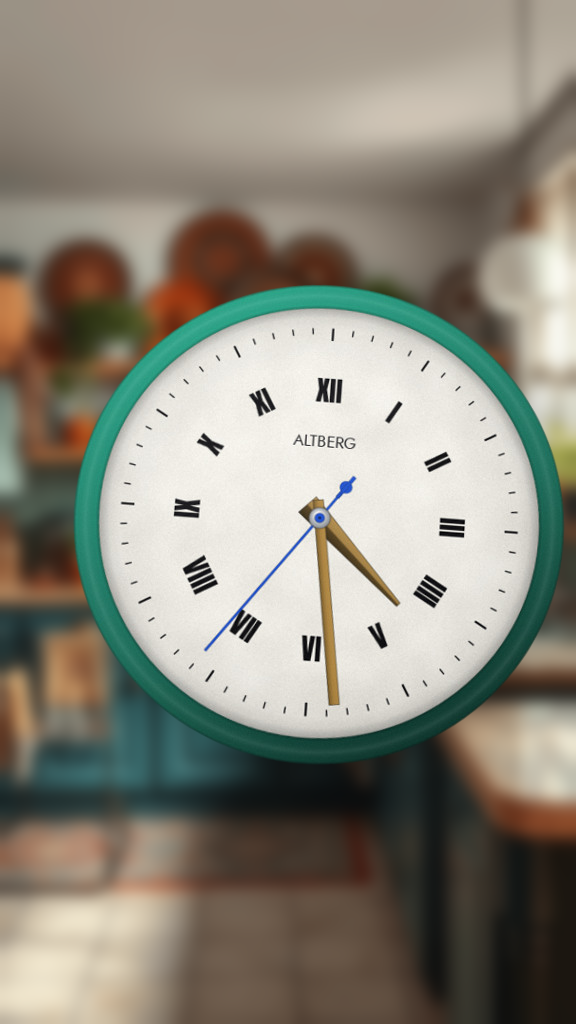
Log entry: {"hour": 4, "minute": 28, "second": 36}
